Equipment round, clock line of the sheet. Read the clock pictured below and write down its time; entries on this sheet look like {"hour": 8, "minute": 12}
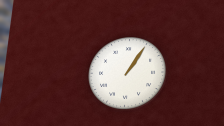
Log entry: {"hour": 1, "minute": 5}
